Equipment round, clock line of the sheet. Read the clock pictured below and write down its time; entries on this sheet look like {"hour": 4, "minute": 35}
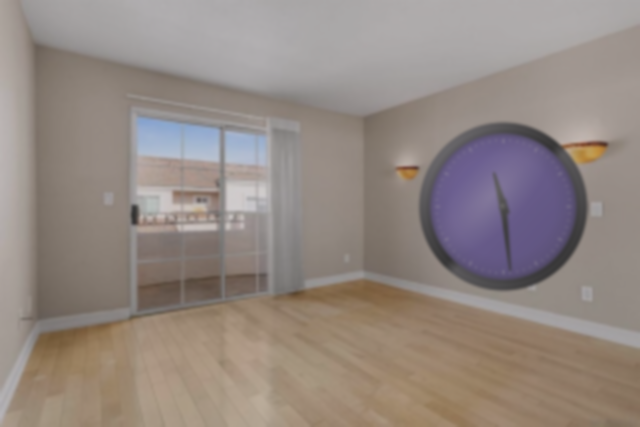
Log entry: {"hour": 11, "minute": 29}
